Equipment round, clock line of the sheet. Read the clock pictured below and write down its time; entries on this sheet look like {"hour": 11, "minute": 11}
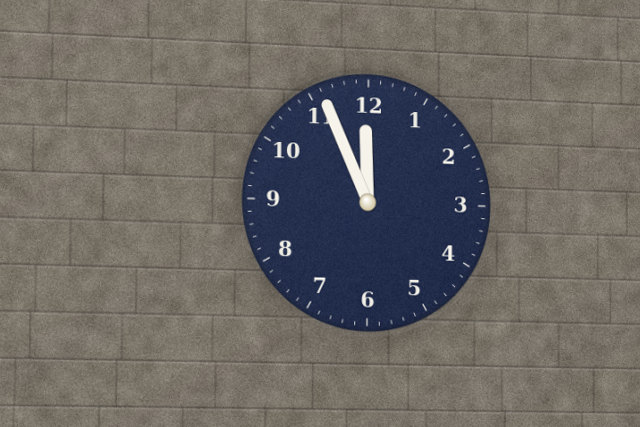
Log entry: {"hour": 11, "minute": 56}
